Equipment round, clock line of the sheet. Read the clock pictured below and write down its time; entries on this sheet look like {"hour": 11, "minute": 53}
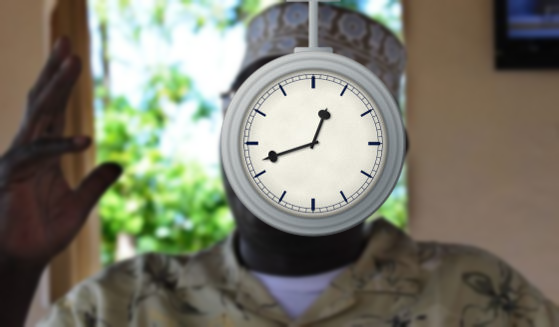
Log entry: {"hour": 12, "minute": 42}
